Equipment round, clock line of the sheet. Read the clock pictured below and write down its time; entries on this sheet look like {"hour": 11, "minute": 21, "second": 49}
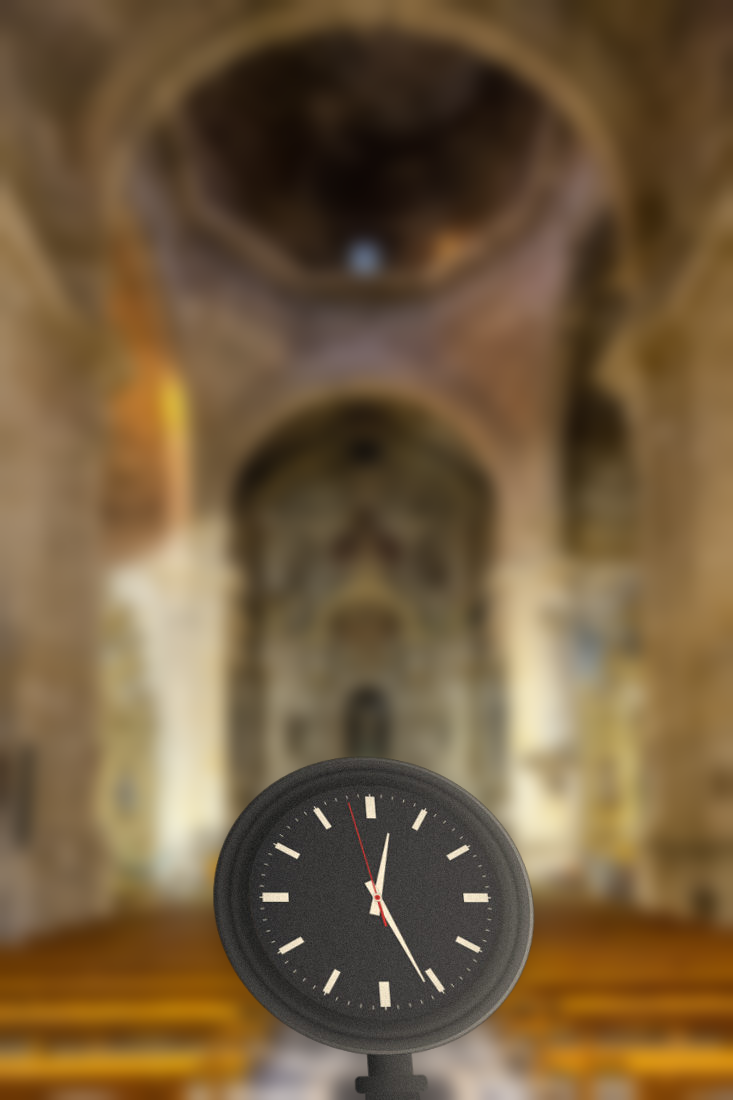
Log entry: {"hour": 12, "minute": 25, "second": 58}
